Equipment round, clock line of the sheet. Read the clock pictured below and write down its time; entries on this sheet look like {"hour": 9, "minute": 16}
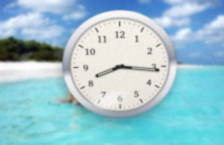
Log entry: {"hour": 8, "minute": 16}
